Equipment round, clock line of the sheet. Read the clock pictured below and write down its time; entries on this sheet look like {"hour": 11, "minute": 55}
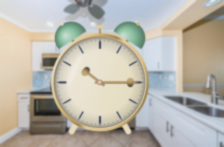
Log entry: {"hour": 10, "minute": 15}
